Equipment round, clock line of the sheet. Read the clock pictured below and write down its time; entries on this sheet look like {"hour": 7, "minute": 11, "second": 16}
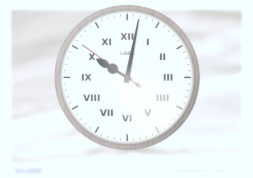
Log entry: {"hour": 10, "minute": 1, "second": 51}
